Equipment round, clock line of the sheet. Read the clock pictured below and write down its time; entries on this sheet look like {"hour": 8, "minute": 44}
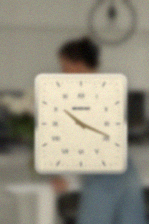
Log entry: {"hour": 10, "minute": 19}
